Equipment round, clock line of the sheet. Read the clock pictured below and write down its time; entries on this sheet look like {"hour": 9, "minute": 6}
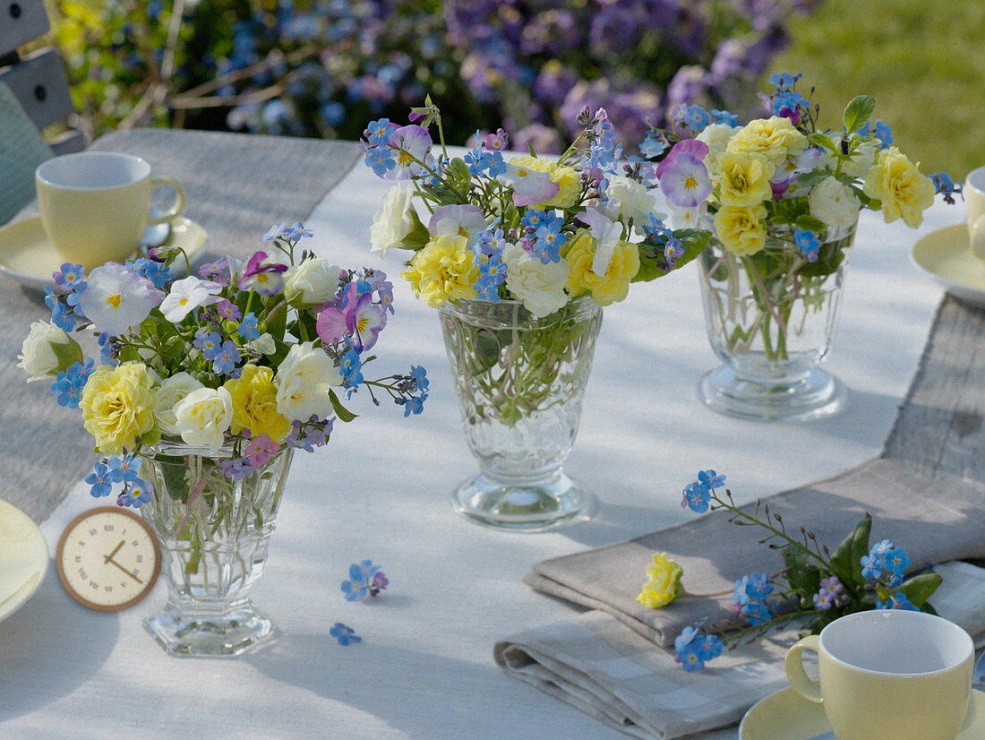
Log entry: {"hour": 1, "minute": 21}
